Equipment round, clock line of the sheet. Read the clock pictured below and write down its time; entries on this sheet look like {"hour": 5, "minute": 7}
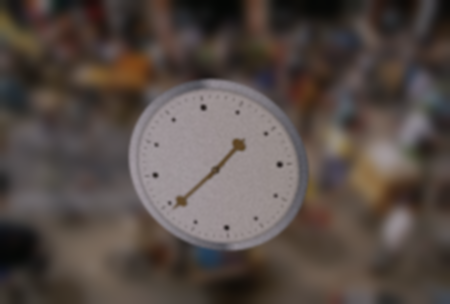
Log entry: {"hour": 1, "minute": 39}
